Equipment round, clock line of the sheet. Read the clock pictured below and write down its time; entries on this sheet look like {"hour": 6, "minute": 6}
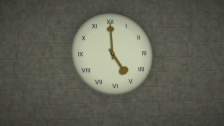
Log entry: {"hour": 5, "minute": 0}
